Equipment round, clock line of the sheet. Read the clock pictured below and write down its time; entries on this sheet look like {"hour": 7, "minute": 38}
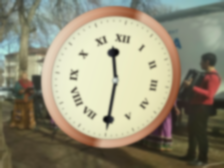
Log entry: {"hour": 11, "minute": 30}
